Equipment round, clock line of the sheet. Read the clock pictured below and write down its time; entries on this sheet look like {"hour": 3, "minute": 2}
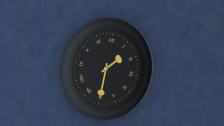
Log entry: {"hour": 1, "minute": 30}
